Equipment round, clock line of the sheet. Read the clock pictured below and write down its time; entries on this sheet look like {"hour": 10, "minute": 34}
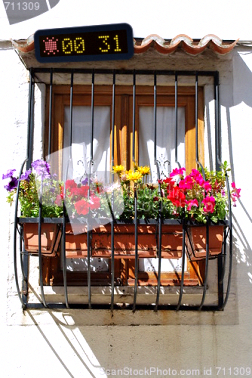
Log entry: {"hour": 0, "minute": 31}
